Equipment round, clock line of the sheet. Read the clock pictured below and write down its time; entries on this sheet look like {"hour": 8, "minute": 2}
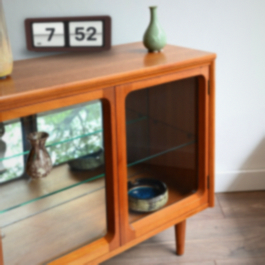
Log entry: {"hour": 7, "minute": 52}
